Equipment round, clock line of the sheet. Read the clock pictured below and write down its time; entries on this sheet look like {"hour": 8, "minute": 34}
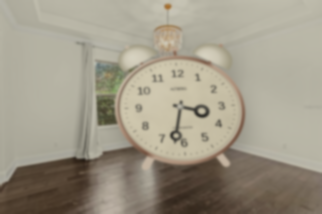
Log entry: {"hour": 3, "minute": 32}
